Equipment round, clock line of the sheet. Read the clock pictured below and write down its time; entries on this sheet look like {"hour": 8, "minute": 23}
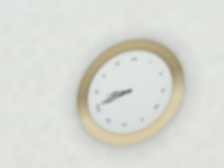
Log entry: {"hour": 8, "minute": 41}
